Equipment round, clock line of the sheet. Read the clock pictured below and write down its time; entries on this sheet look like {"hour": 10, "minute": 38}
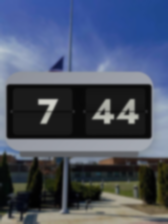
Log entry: {"hour": 7, "minute": 44}
